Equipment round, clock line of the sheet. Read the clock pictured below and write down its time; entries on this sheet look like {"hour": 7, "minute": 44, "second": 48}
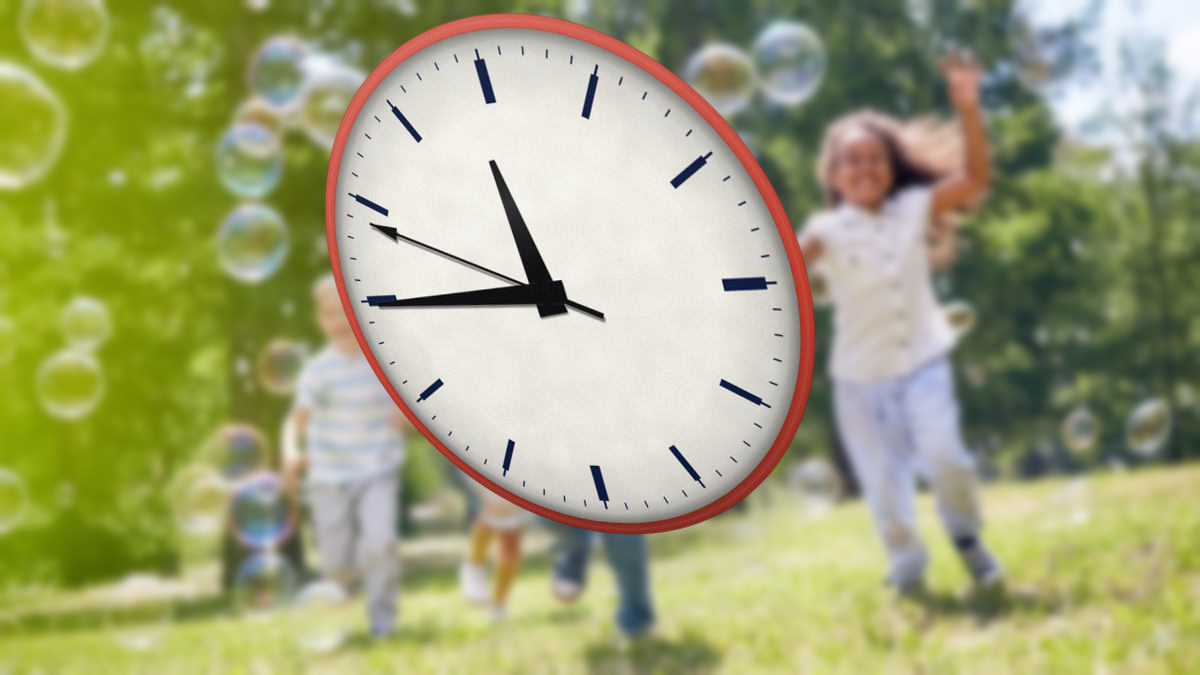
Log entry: {"hour": 11, "minute": 44, "second": 49}
